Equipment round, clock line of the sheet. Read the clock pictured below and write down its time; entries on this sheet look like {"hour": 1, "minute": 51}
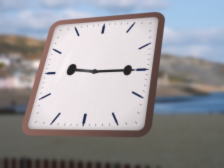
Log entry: {"hour": 9, "minute": 15}
